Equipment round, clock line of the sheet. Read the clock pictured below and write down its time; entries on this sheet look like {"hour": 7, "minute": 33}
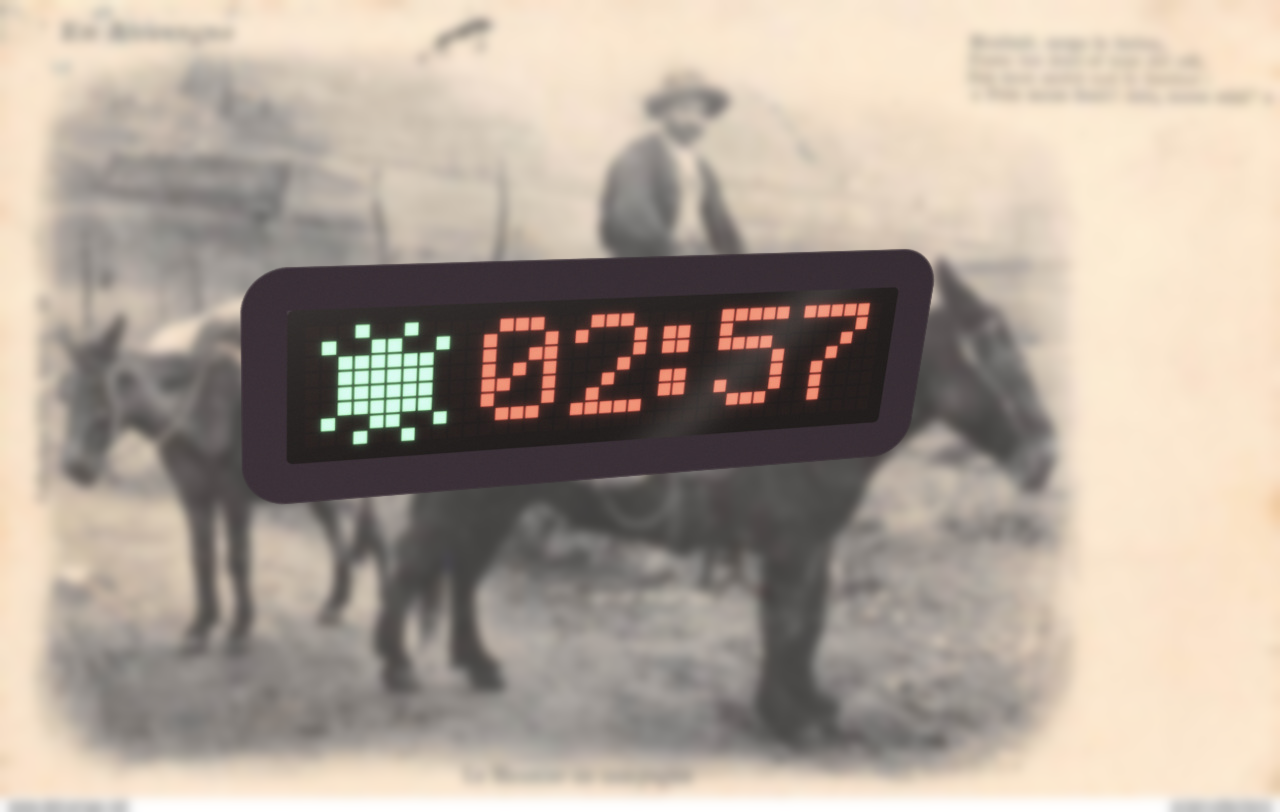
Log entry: {"hour": 2, "minute": 57}
